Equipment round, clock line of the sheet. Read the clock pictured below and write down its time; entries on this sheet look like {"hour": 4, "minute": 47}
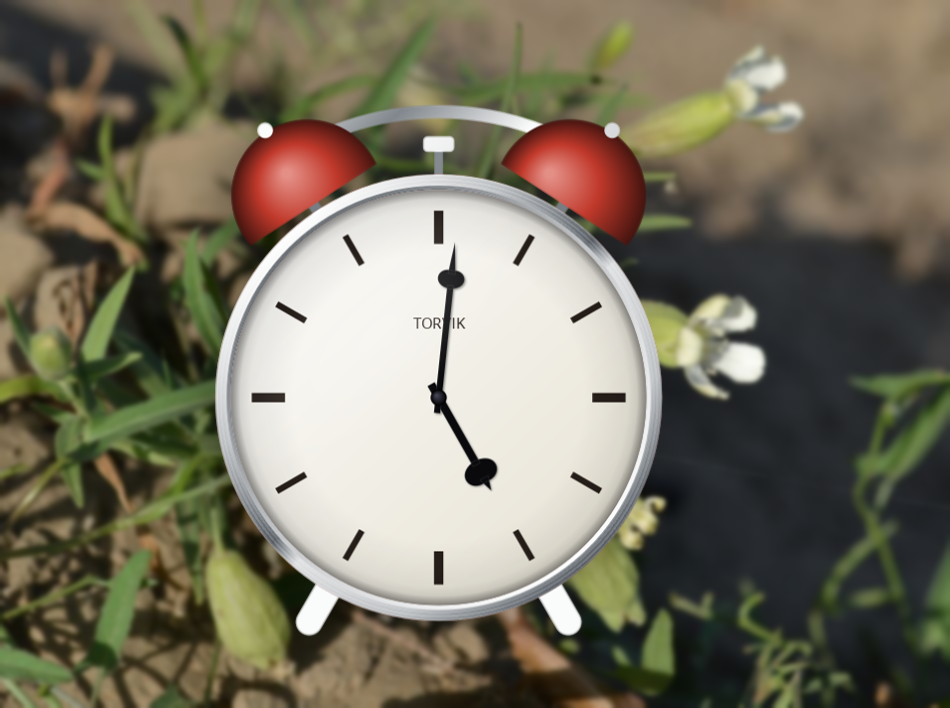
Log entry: {"hour": 5, "minute": 1}
